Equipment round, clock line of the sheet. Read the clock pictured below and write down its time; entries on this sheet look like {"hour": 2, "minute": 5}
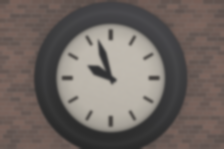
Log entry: {"hour": 9, "minute": 57}
